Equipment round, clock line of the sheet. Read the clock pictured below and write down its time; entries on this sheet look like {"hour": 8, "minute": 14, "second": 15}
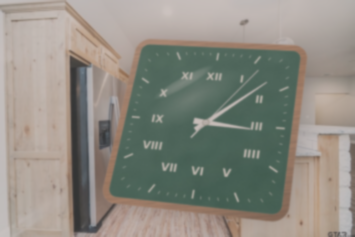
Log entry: {"hour": 3, "minute": 8, "second": 6}
